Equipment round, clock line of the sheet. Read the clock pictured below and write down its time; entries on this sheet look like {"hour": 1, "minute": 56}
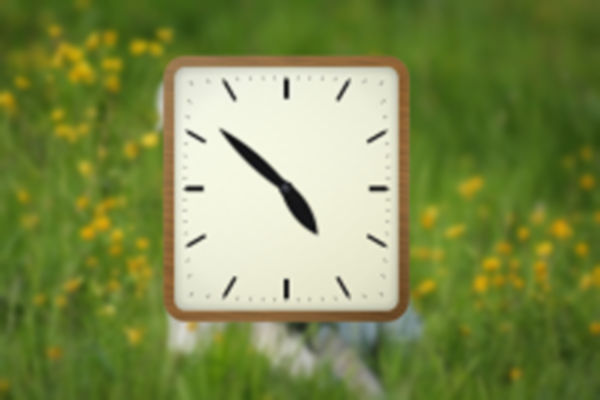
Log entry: {"hour": 4, "minute": 52}
